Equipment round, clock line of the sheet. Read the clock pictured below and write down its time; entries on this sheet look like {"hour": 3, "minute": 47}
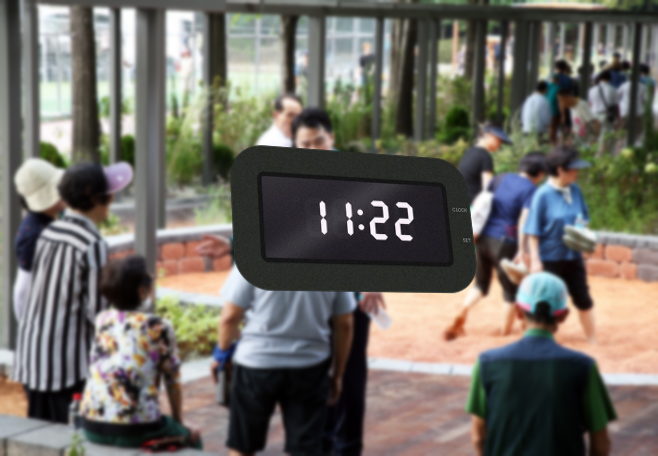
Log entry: {"hour": 11, "minute": 22}
